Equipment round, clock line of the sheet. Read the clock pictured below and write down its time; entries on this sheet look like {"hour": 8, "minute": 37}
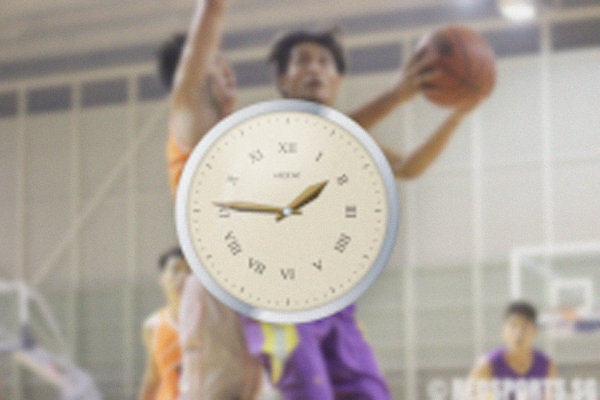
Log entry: {"hour": 1, "minute": 46}
